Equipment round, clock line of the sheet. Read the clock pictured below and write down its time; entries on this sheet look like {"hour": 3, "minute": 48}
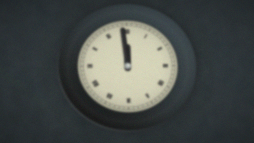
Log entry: {"hour": 11, "minute": 59}
